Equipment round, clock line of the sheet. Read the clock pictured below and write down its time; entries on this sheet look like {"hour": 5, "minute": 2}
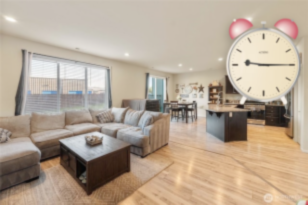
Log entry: {"hour": 9, "minute": 15}
